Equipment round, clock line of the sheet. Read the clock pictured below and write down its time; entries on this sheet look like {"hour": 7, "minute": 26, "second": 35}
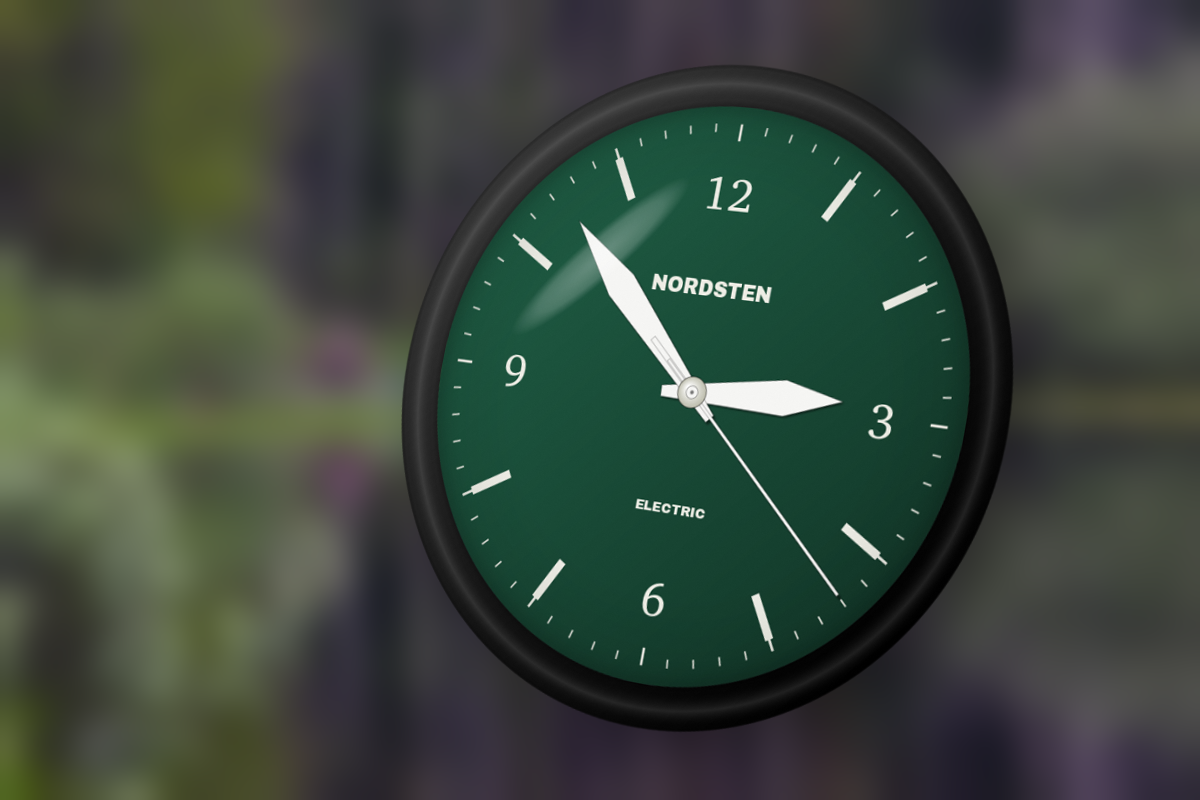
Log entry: {"hour": 2, "minute": 52, "second": 22}
